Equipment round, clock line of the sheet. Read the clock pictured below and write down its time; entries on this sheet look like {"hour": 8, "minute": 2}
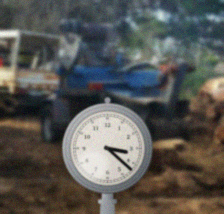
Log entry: {"hour": 3, "minute": 22}
